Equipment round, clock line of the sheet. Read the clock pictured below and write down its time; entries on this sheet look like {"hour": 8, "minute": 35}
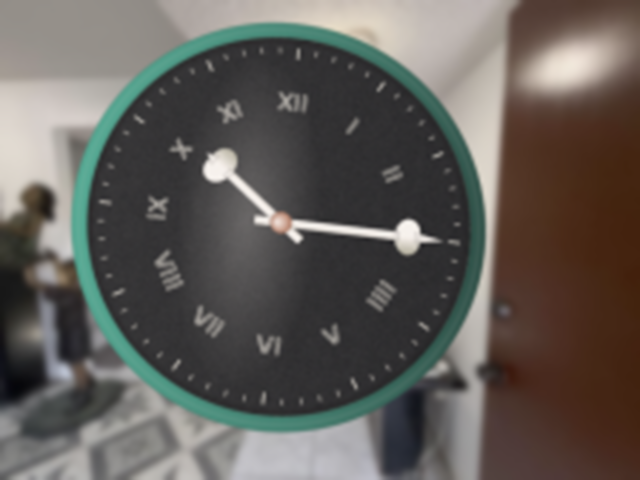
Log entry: {"hour": 10, "minute": 15}
